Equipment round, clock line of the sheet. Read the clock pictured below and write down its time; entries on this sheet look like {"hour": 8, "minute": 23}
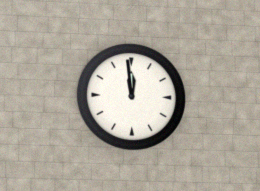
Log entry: {"hour": 11, "minute": 59}
